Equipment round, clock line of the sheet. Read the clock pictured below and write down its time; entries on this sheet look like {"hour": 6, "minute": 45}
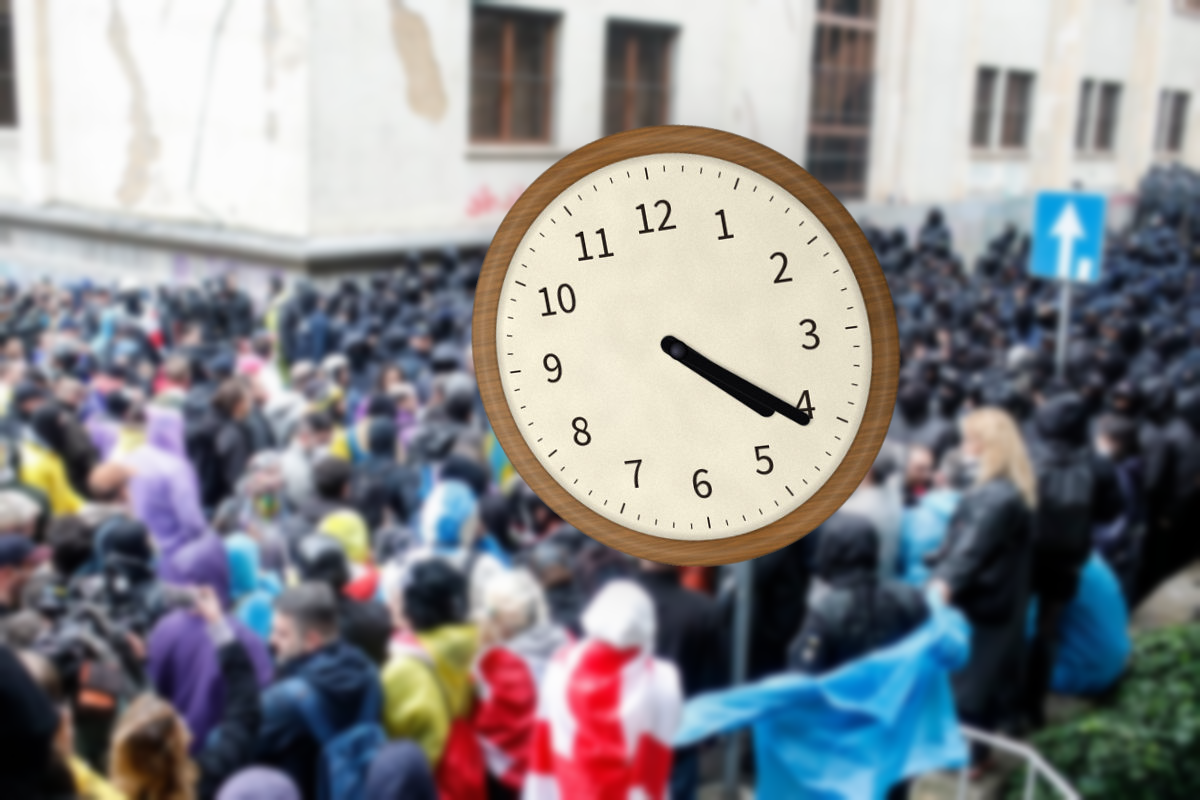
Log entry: {"hour": 4, "minute": 21}
